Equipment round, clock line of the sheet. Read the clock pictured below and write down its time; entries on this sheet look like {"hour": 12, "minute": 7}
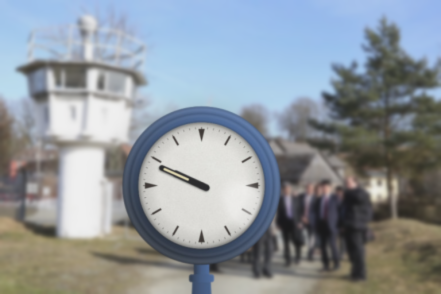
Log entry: {"hour": 9, "minute": 49}
